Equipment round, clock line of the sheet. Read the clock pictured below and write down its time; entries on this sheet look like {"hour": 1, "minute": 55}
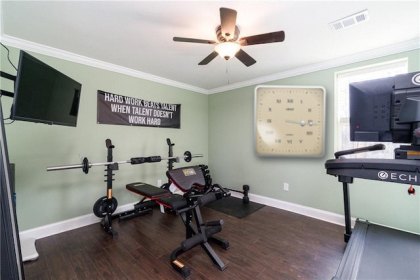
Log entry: {"hour": 3, "minute": 16}
